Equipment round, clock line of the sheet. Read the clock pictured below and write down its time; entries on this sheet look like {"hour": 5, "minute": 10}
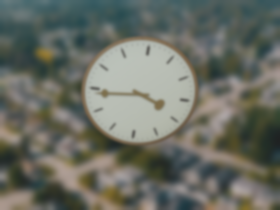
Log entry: {"hour": 3, "minute": 44}
